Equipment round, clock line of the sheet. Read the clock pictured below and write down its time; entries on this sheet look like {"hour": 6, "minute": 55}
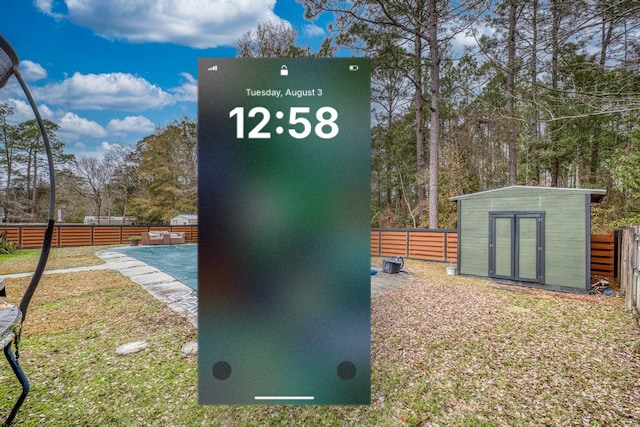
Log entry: {"hour": 12, "minute": 58}
